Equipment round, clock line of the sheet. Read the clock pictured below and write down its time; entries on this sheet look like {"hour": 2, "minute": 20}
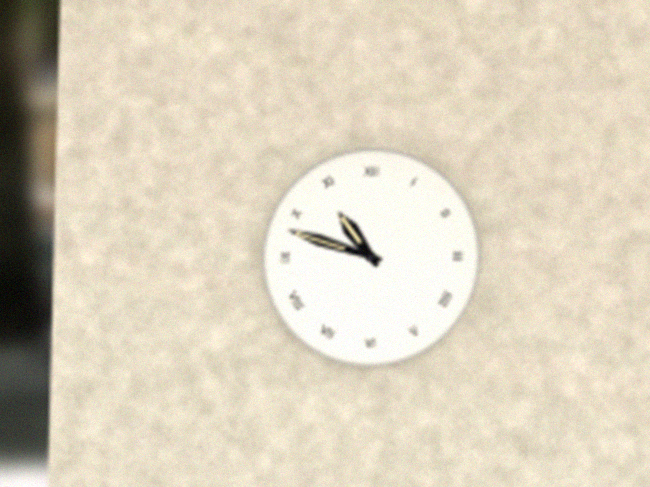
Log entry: {"hour": 10, "minute": 48}
